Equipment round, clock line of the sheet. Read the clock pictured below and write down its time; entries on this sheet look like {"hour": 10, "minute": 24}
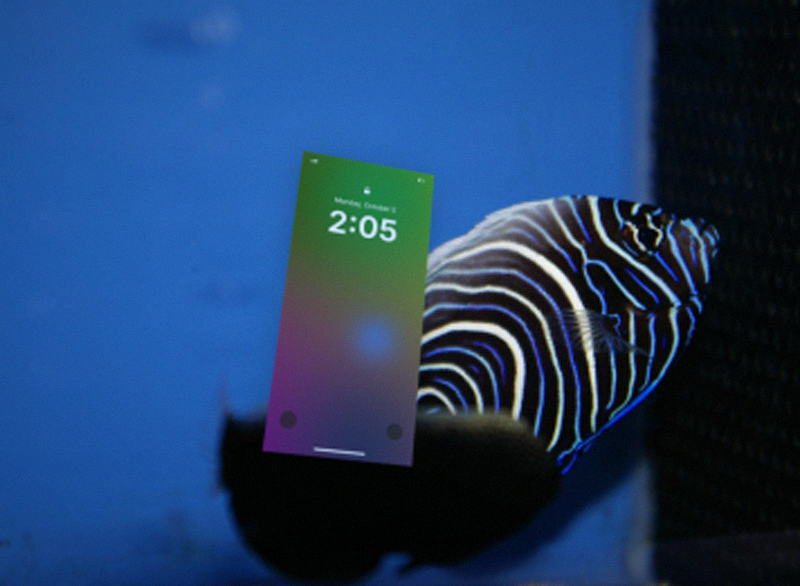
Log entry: {"hour": 2, "minute": 5}
